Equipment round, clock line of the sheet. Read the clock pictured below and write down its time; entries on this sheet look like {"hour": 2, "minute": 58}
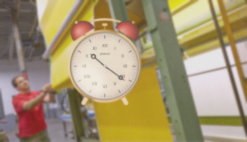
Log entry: {"hour": 10, "minute": 21}
